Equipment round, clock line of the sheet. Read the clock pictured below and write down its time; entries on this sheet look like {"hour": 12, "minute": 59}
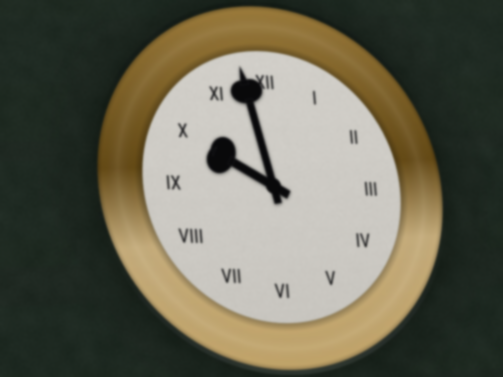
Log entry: {"hour": 9, "minute": 58}
